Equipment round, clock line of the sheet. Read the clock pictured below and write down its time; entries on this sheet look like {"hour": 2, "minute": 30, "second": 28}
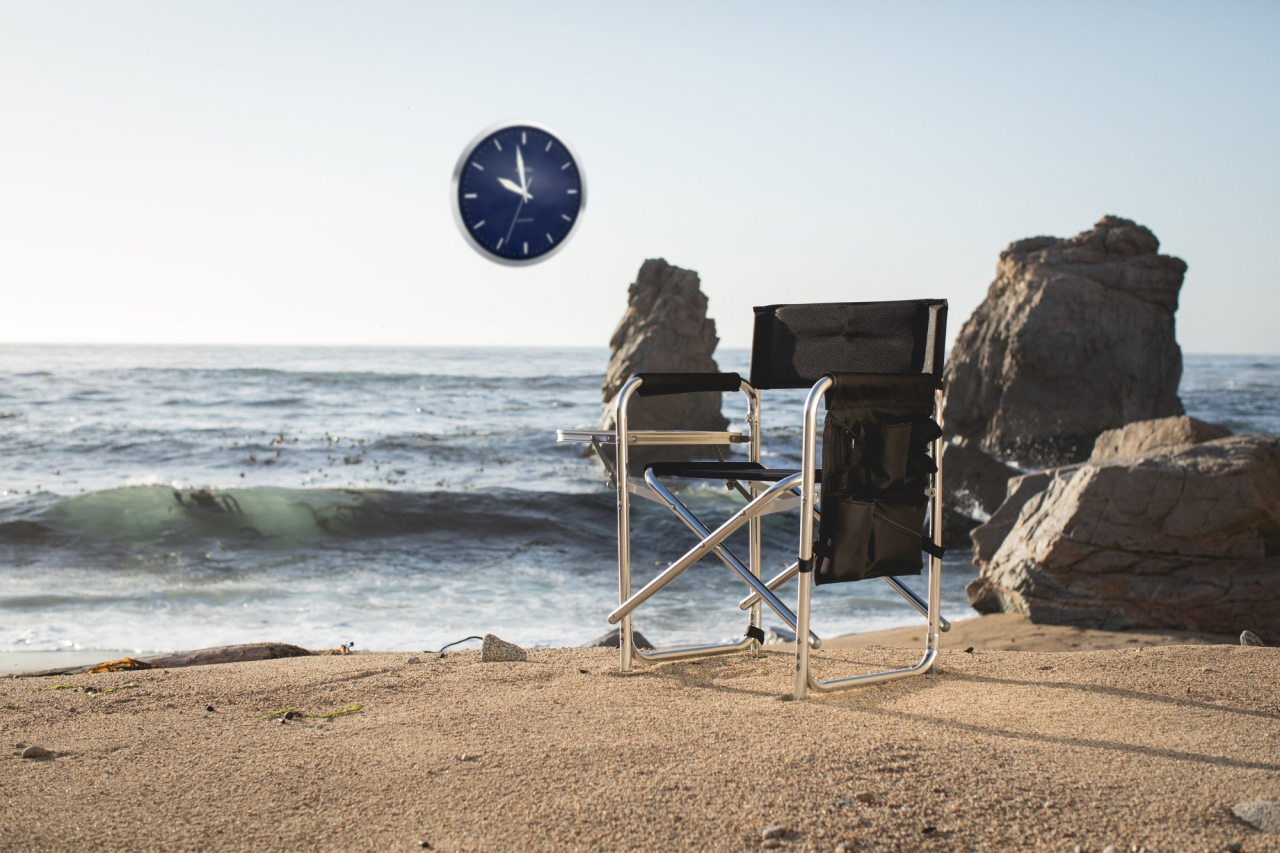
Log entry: {"hour": 9, "minute": 58, "second": 34}
